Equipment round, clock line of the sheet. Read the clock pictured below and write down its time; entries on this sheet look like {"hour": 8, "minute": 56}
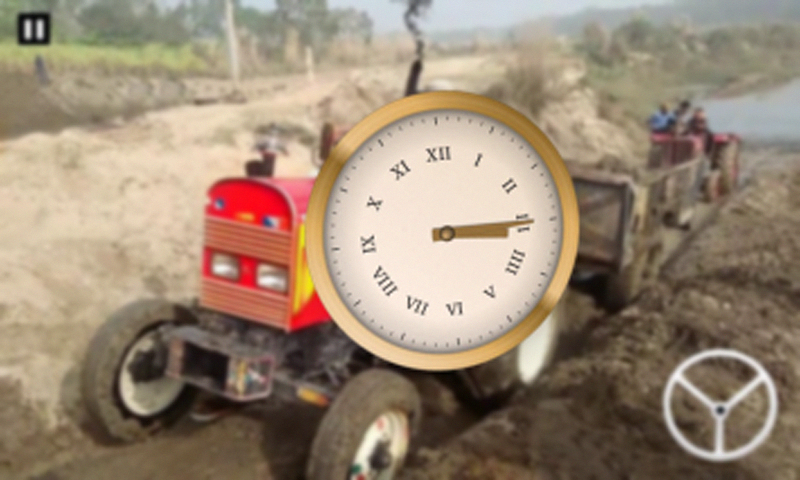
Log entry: {"hour": 3, "minute": 15}
